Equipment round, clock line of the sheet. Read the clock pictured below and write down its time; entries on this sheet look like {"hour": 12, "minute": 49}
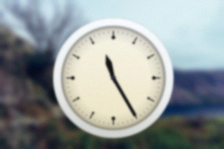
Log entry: {"hour": 11, "minute": 25}
